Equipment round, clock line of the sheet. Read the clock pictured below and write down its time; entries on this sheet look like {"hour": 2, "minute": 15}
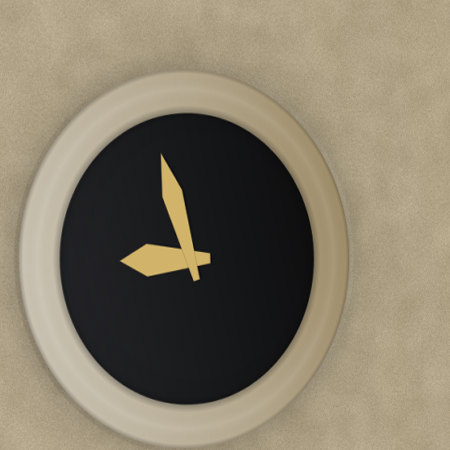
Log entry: {"hour": 8, "minute": 57}
